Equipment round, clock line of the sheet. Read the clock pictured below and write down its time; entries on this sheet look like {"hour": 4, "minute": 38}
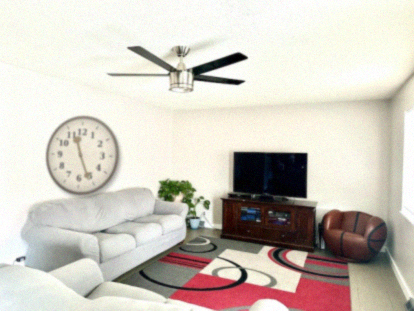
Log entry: {"hour": 11, "minute": 26}
